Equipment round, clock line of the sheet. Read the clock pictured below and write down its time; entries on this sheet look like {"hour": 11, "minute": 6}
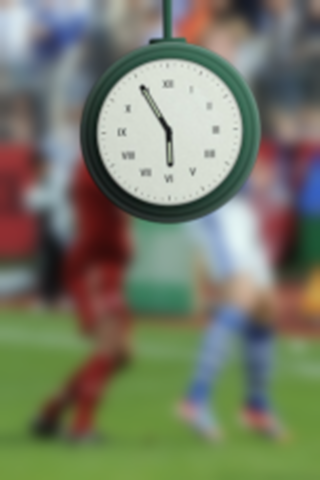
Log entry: {"hour": 5, "minute": 55}
